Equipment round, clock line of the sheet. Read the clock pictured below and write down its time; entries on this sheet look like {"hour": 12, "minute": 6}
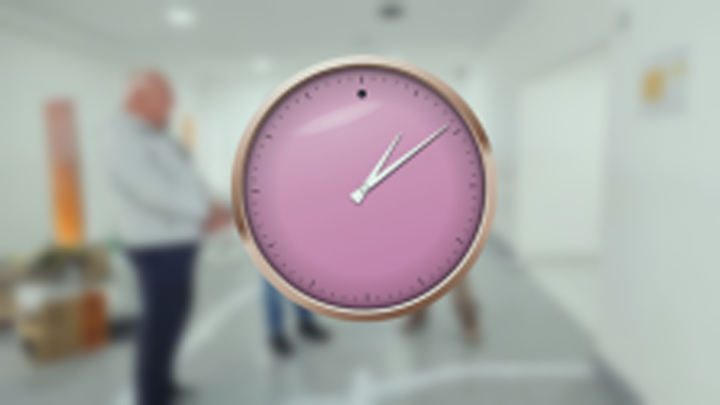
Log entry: {"hour": 1, "minute": 9}
